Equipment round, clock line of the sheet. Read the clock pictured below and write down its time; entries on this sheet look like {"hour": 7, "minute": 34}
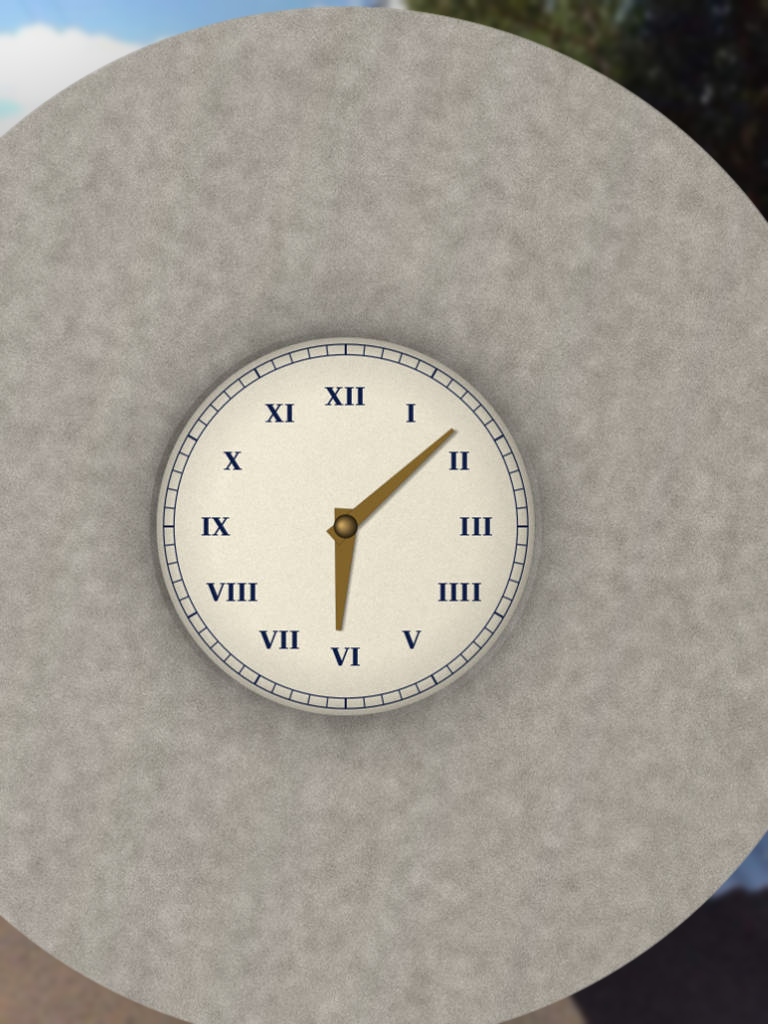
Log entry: {"hour": 6, "minute": 8}
